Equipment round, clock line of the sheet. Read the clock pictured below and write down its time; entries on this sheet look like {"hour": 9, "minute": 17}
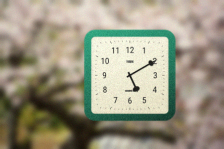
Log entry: {"hour": 5, "minute": 10}
